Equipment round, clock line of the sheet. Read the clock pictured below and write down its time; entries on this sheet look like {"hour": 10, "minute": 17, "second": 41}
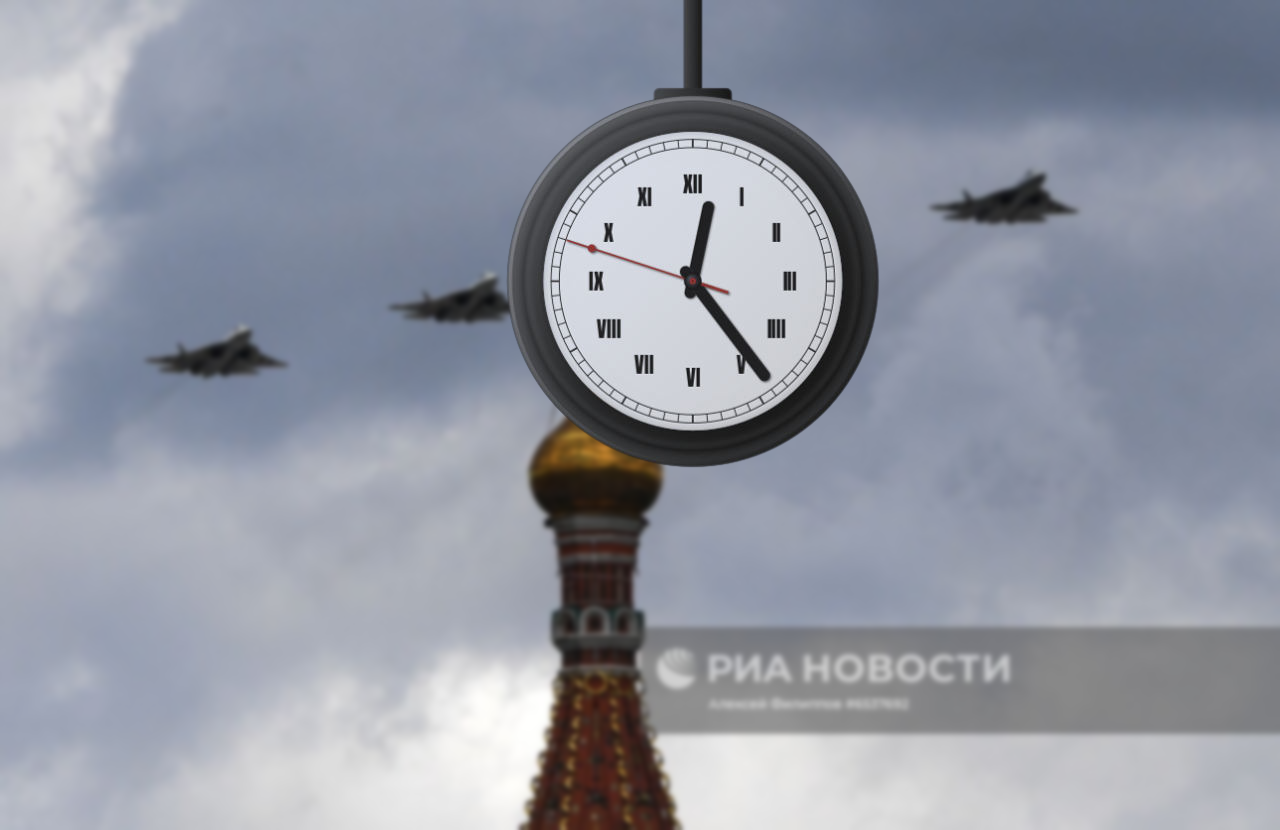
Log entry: {"hour": 12, "minute": 23, "second": 48}
